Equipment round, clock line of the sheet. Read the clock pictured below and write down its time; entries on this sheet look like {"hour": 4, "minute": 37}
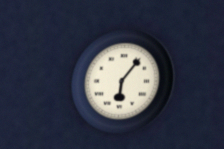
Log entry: {"hour": 6, "minute": 6}
